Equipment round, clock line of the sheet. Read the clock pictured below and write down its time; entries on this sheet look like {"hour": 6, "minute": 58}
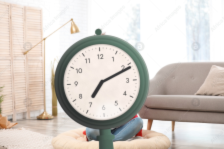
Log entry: {"hour": 7, "minute": 11}
